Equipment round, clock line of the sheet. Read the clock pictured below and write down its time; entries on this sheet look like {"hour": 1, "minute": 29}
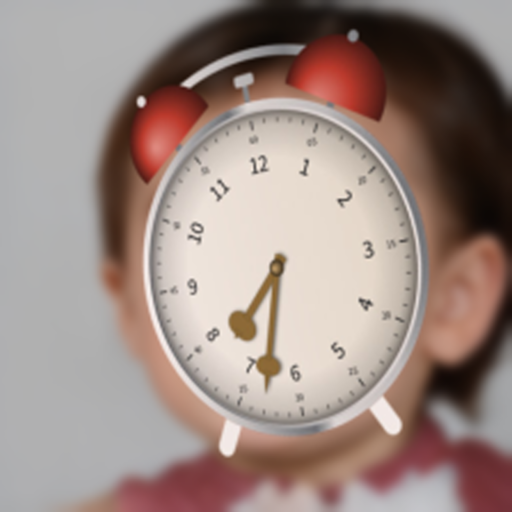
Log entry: {"hour": 7, "minute": 33}
